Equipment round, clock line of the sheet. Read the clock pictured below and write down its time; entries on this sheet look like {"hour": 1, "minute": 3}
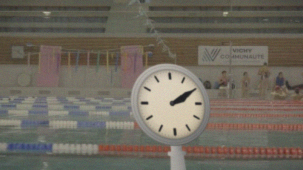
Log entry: {"hour": 2, "minute": 10}
